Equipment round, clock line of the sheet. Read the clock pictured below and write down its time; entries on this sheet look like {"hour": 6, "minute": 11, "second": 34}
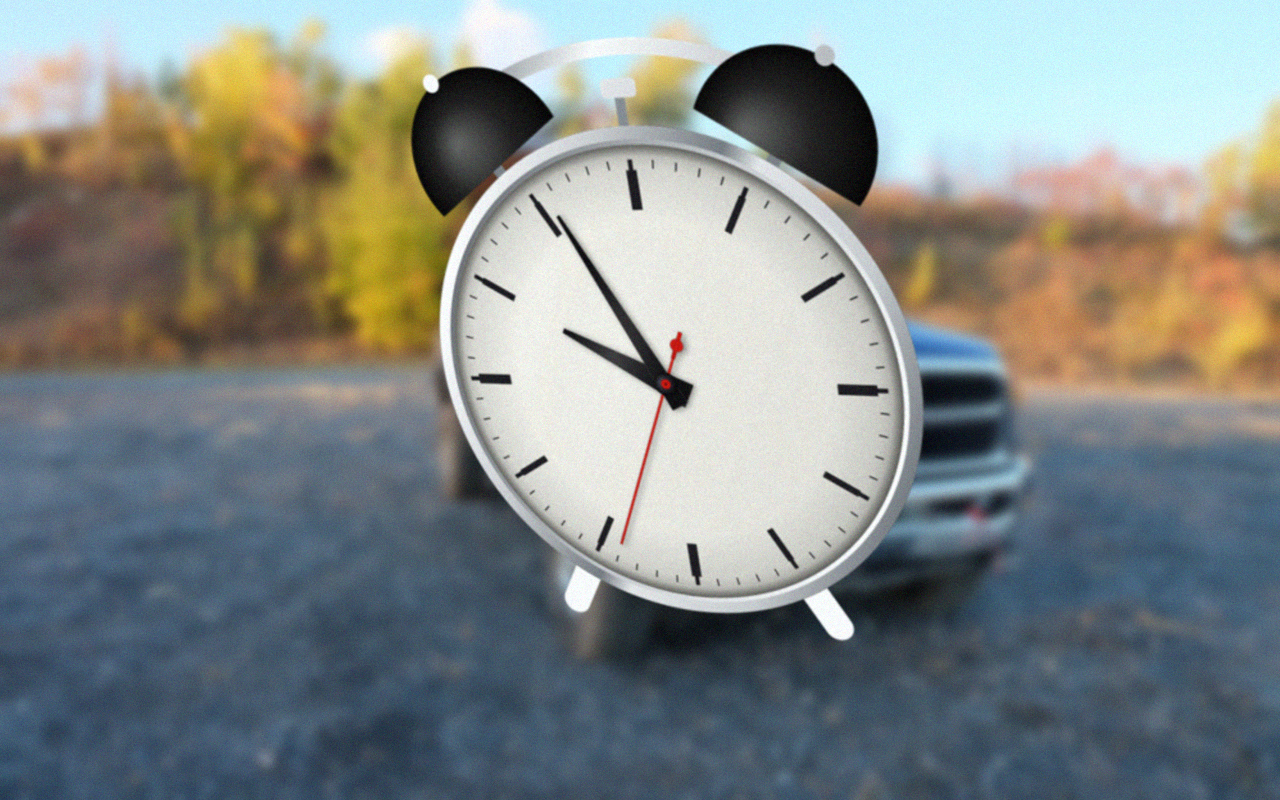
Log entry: {"hour": 9, "minute": 55, "second": 34}
